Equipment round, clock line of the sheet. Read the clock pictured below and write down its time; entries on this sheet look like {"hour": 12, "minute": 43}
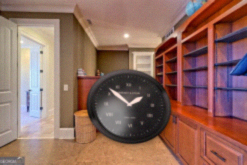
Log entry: {"hour": 1, "minute": 52}
